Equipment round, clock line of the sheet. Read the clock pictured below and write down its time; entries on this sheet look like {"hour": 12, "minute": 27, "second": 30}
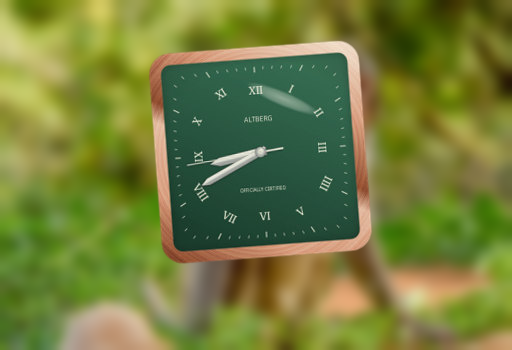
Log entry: {"hour": 8, "minute": 40, "second": 44}
